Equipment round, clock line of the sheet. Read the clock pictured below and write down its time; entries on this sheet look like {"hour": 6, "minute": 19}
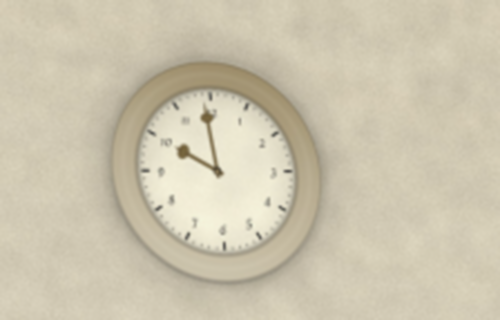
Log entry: {"hour": 9, "minute": 59}
